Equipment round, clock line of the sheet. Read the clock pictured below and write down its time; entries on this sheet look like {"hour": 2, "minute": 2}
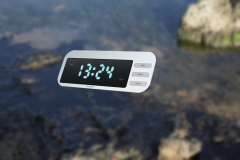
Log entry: {"hour": 13, "minute": 24}
